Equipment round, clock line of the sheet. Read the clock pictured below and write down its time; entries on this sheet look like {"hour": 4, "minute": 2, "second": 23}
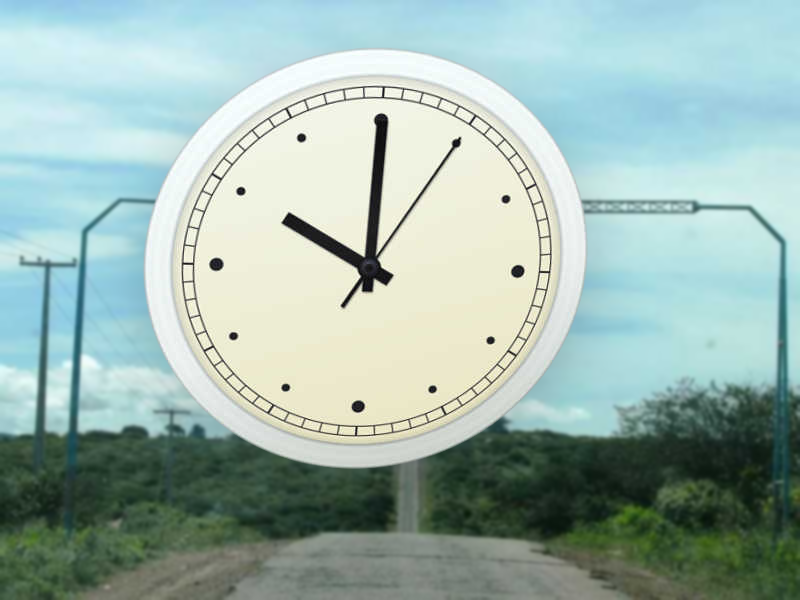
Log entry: {"hour": 10, "minute": 0, "second": 5}
